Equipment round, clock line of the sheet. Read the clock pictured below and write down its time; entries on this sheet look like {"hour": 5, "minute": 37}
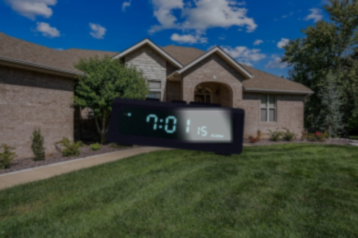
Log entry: {"hour": 7, "minute": 1}
